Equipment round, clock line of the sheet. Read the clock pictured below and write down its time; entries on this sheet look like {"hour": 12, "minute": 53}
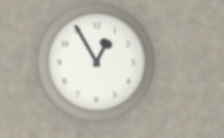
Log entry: {"hour": 12, "minute": 55}
